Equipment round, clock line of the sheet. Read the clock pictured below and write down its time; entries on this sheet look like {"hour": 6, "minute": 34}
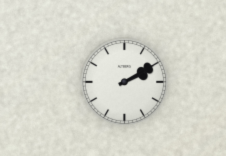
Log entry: {"hour": 2, "minute": 10}
